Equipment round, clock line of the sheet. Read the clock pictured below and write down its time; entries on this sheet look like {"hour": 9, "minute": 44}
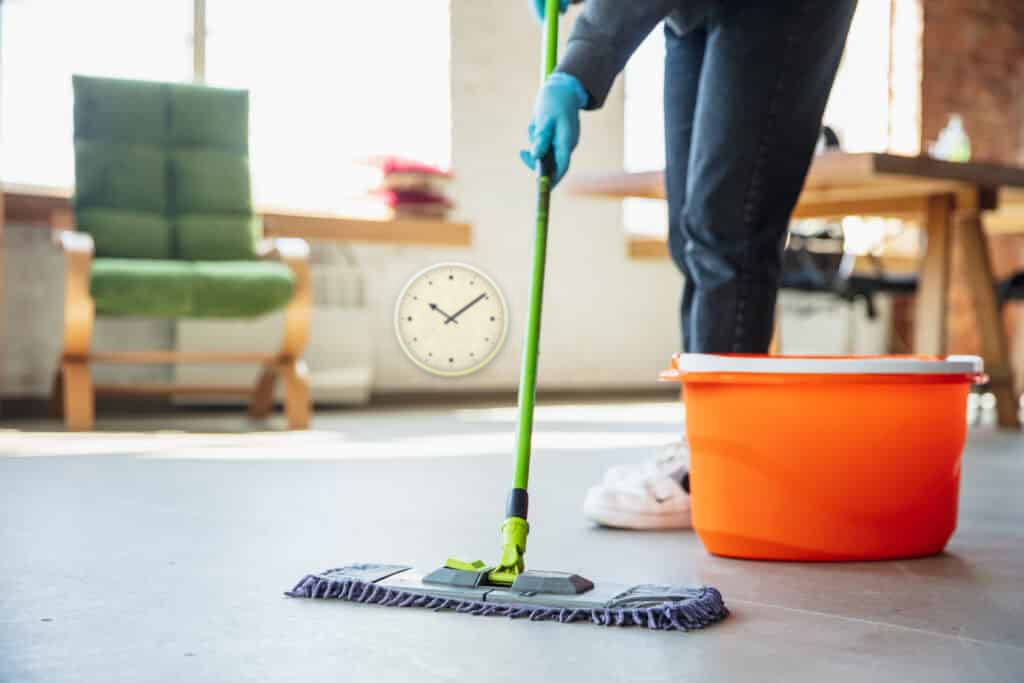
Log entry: {"hour": 10, "minute": 9}
